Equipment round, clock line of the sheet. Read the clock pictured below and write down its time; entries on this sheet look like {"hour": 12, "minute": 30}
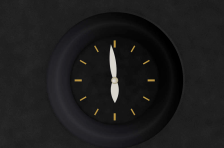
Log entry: {"hour": 5, "minute": 59}
